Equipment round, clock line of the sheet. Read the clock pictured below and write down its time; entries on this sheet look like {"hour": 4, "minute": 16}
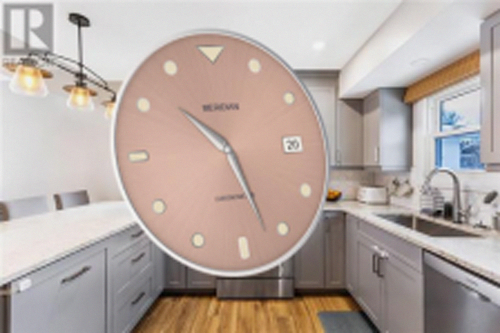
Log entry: {"hour": 10, "minute": 27}
